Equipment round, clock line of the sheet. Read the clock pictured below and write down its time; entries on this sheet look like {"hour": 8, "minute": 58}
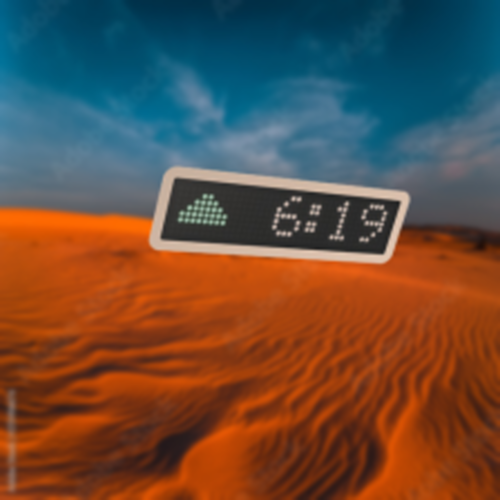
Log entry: {"hour": 6, "minute": 19}
